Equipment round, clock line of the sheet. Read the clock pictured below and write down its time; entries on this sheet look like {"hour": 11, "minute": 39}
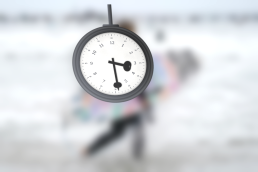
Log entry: {"hour": 3, "minute": 29}
